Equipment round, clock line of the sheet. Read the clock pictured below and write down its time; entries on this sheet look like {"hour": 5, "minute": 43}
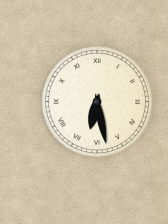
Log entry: {"hour": 6, "minute": 28}
